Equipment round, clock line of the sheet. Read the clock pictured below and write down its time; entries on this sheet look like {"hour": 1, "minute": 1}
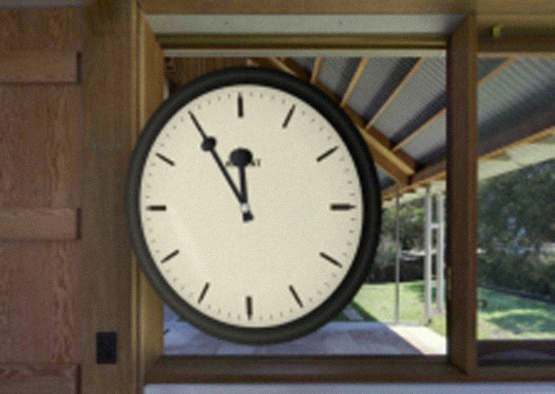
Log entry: {"hour": 11, "minute": 55}
